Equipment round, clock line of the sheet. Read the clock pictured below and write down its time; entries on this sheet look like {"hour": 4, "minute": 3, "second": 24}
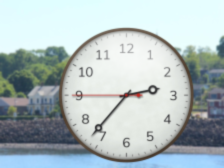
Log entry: {"hour": 2, "minute": 36, "second": 45}
